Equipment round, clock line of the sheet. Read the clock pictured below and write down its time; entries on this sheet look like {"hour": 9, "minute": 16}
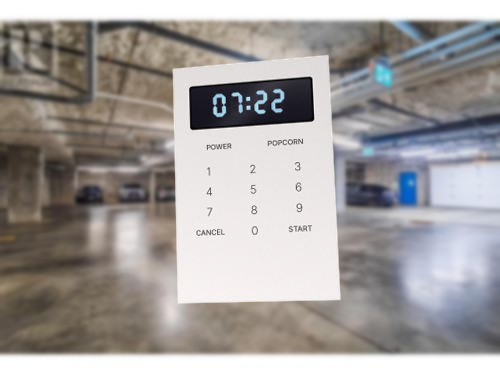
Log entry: {"hour": 7, "minute": 22}
